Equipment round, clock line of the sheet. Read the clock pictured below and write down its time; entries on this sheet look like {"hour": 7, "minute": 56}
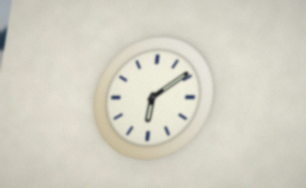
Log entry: {"hour": 6, "minute": 9}
